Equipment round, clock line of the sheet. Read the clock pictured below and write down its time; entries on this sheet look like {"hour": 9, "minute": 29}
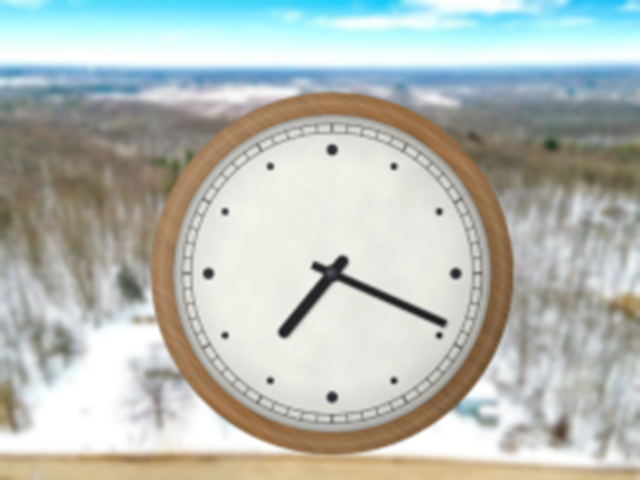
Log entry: {"hour": 7, "minute": 19}
